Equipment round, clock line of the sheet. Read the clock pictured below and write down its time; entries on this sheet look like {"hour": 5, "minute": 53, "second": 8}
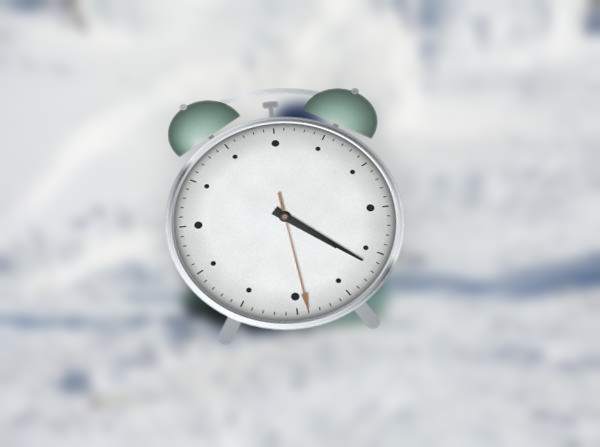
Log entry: {"hour": 4, "minute": 21, "second": 29}
